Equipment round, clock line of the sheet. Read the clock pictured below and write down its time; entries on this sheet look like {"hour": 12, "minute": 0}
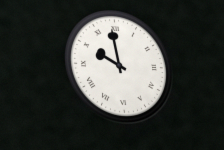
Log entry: {"hour": 9, "minute": 59}
